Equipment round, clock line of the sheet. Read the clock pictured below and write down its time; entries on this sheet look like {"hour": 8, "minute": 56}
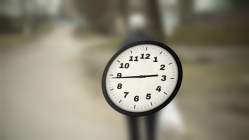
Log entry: {"hour": 2, "minute": 44}
